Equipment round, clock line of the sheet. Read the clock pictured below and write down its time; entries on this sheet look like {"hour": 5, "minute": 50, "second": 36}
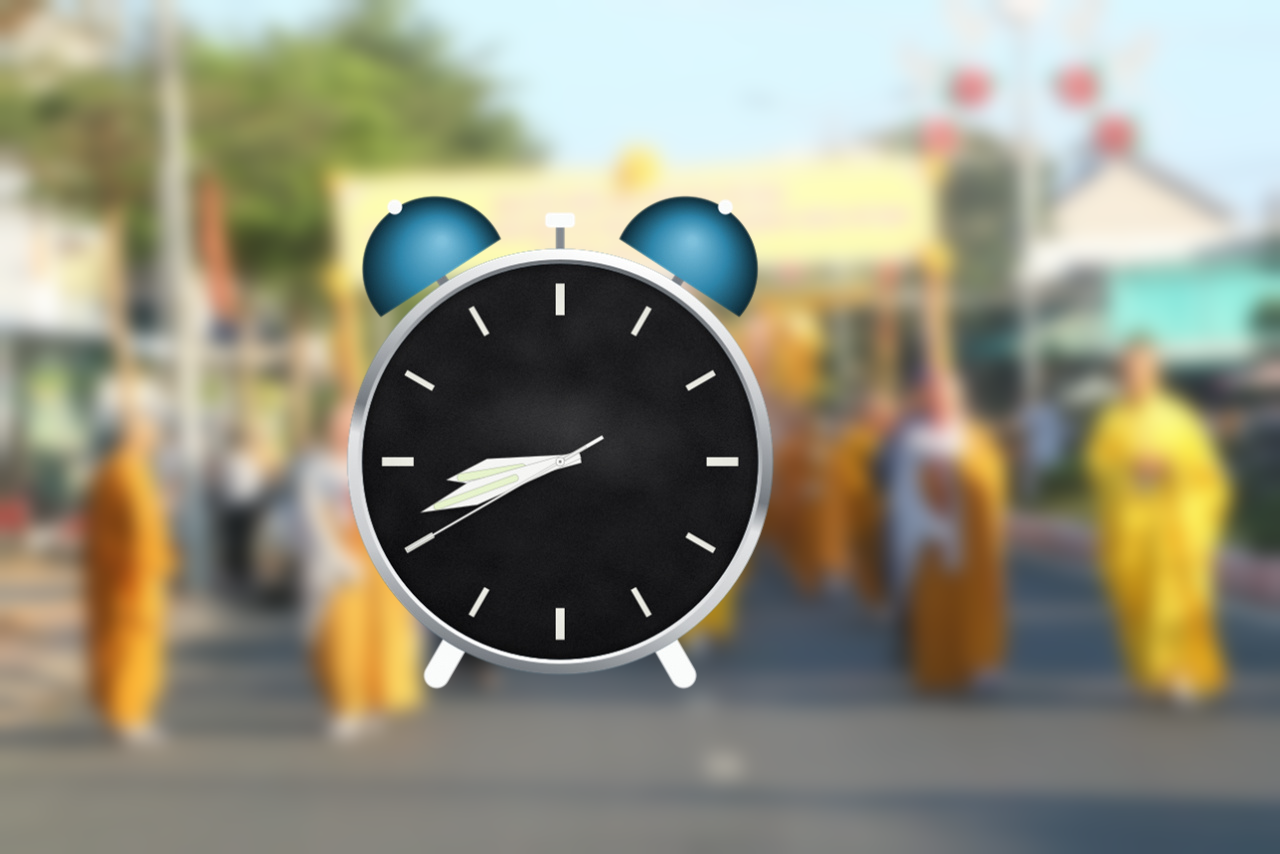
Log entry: {"hour": 8, "minute": 41, "second": 40}
